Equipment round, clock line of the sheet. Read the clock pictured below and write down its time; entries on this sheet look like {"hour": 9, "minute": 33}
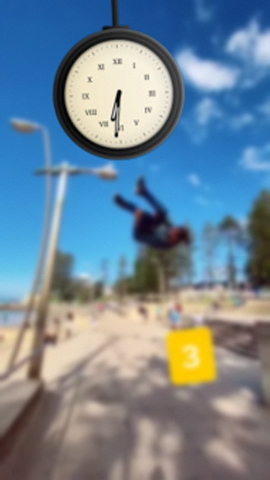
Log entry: {"hour": 6, "minute": 31}
